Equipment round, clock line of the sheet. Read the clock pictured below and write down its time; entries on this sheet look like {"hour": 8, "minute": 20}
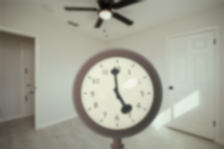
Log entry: {"hour": 4, "minute": 59}
